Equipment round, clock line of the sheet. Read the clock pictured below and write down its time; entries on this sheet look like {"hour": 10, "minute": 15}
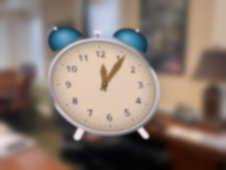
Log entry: {"hour": 12, "minute": 6}
